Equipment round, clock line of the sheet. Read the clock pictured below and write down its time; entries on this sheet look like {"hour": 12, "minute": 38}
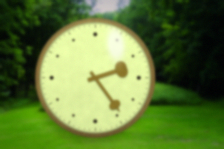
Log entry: {"hour": 2, "minute": 24}
